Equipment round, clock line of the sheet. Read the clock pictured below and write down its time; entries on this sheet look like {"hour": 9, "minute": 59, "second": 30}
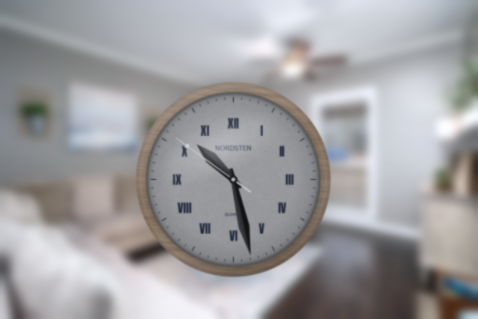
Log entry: {"hour": 10, "minute": 27, "second": 51}
